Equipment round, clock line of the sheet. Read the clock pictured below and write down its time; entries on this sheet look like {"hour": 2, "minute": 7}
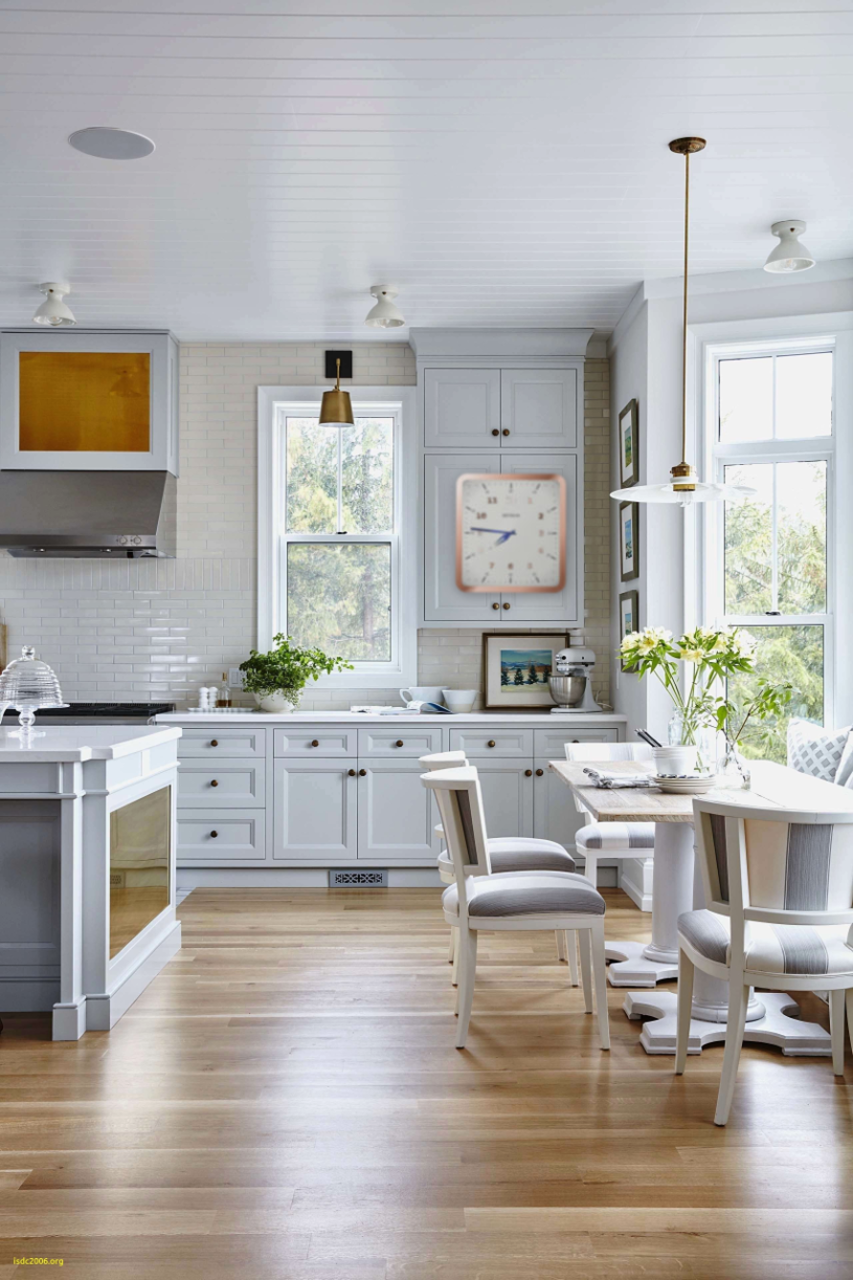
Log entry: {"hour": 7, "minute": 46}
